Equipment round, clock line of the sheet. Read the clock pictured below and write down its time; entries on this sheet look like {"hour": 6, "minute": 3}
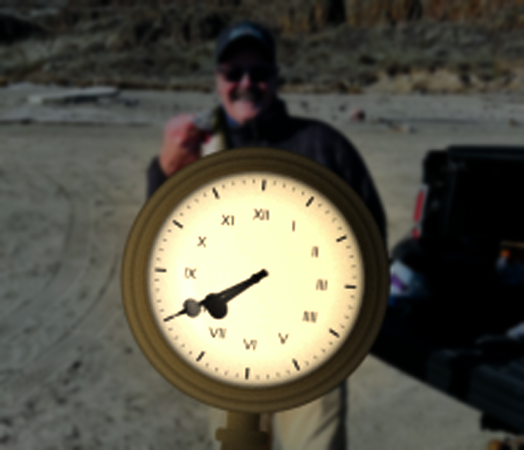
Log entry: {"hour": 7, "minute": 40}
